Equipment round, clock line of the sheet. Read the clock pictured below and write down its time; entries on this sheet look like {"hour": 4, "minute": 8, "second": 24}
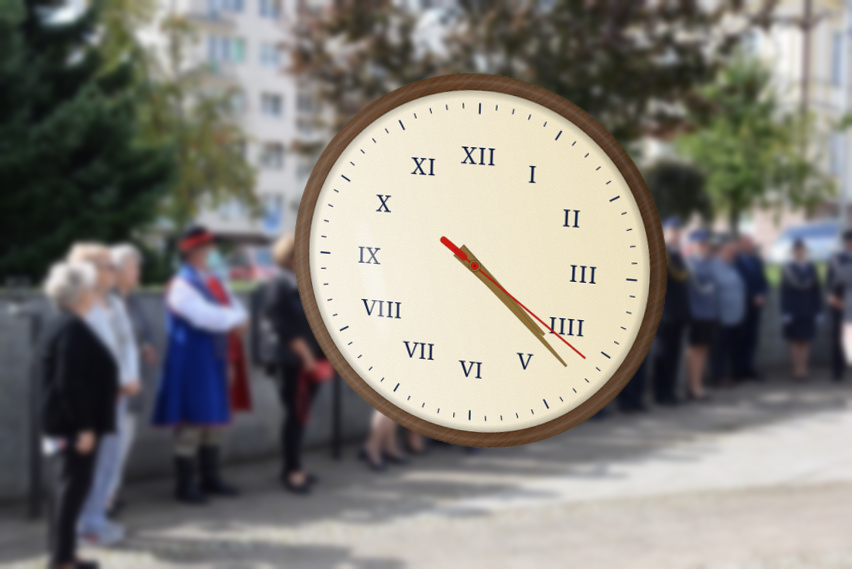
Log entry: {"hour": 4, "minute": 22, "second": 21}
